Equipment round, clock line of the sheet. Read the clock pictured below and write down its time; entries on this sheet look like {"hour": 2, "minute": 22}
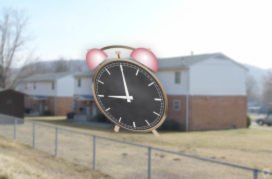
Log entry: {"hour": 9, "minute": 0}
